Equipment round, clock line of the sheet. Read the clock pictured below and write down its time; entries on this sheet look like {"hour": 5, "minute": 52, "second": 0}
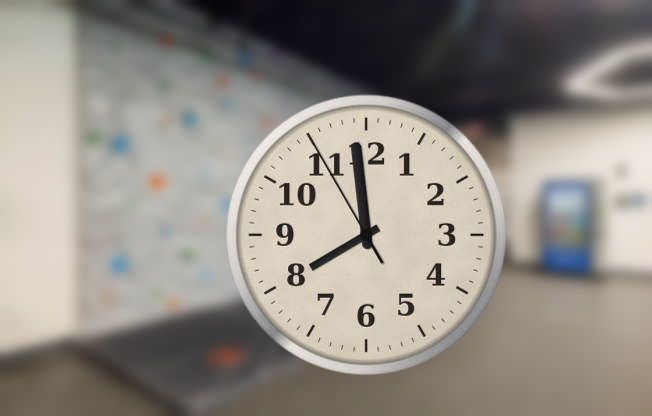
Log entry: {"hour": 7, "minute": 58, "second": 55}
